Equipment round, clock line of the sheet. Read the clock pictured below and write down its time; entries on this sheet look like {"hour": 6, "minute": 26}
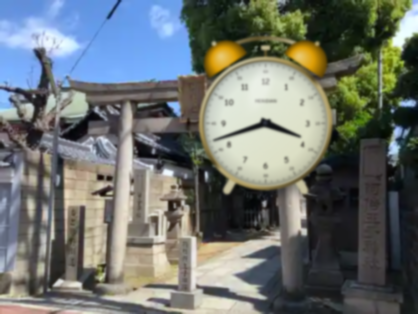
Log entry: {"hour": 3, "minute": 42}
